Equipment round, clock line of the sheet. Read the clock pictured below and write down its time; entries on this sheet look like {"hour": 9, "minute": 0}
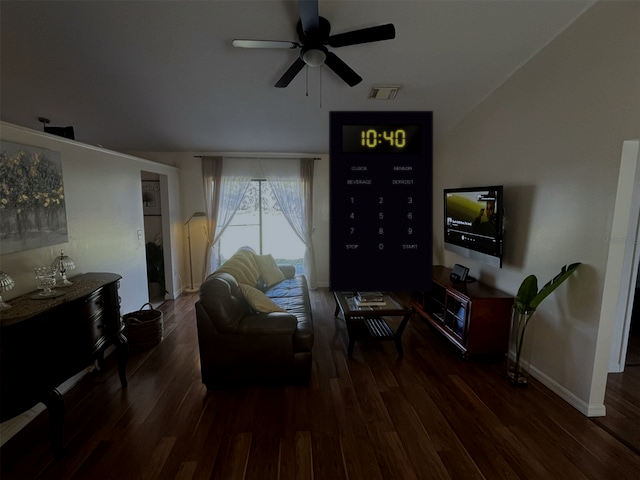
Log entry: {"hour": 10, "minute": 40}
